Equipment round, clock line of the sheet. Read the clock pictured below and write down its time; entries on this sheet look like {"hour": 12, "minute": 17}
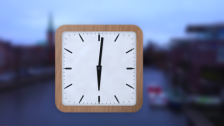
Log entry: {"hour": 6, "minute": 1}
